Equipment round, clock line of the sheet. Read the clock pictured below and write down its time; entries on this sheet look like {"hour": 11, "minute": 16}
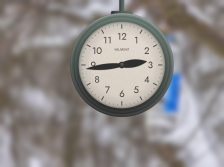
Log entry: {"hour": 2, "minute": 44}
